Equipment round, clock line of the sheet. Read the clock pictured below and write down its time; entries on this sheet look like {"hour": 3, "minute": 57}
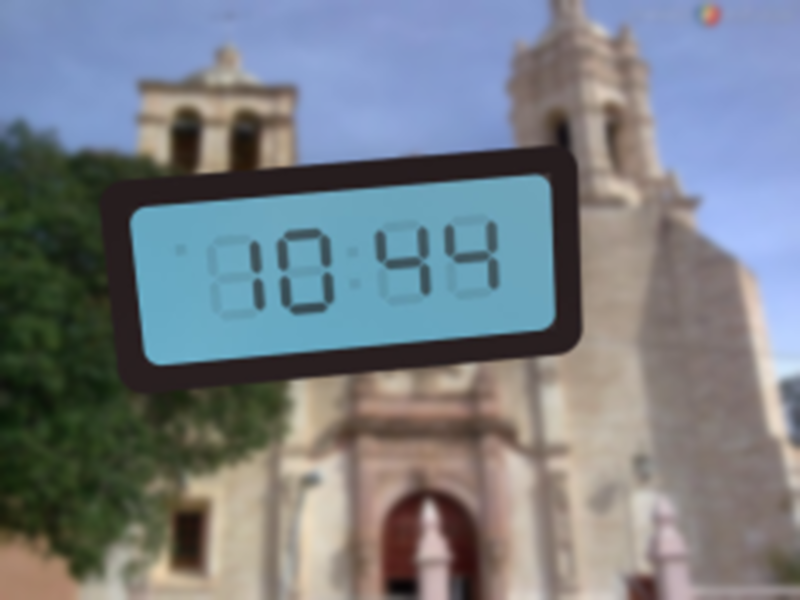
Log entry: {"hour": 10, "minute": 44}
